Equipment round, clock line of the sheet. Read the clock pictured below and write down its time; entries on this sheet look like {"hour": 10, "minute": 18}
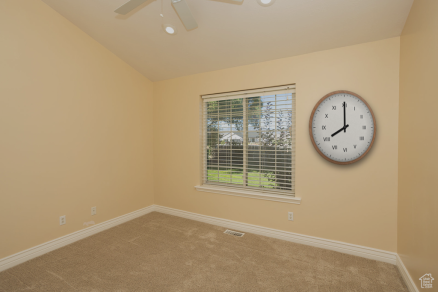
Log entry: {"hour": 8, "minute": 0}
